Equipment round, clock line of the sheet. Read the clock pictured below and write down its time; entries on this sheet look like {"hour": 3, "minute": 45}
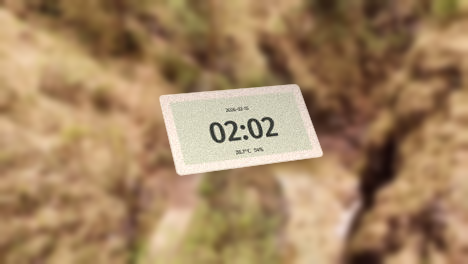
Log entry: {"hour": 2, "minute": 2}
